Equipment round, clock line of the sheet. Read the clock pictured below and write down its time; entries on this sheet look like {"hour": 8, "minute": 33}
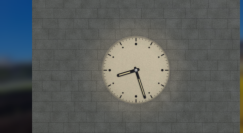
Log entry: {"hour": 8, "minute": 27}
